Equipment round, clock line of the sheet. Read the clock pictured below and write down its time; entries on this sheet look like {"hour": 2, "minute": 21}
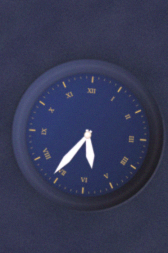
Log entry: {"hour": 5, "minute": 36}
